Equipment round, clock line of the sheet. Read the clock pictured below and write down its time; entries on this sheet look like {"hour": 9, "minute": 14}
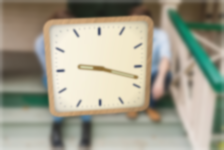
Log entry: {"hour": 9, "minute": 18}
